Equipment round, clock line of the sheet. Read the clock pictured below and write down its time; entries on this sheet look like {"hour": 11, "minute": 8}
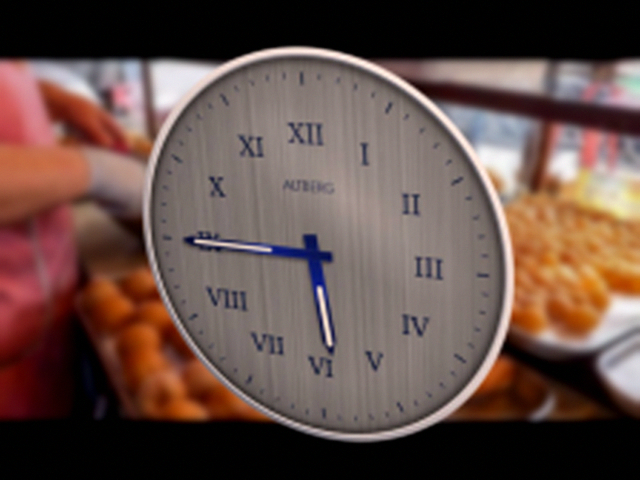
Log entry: {"hour": 5, "minute": 45}
